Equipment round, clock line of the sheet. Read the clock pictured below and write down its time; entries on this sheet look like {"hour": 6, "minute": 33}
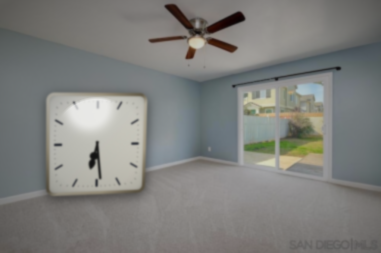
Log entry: {"hour": 6, "minute": 29}
